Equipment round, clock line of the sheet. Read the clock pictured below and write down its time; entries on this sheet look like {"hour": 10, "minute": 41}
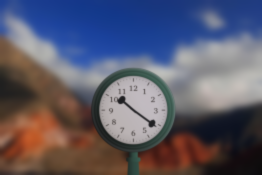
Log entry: {"hour": 10, "minute": 21}
